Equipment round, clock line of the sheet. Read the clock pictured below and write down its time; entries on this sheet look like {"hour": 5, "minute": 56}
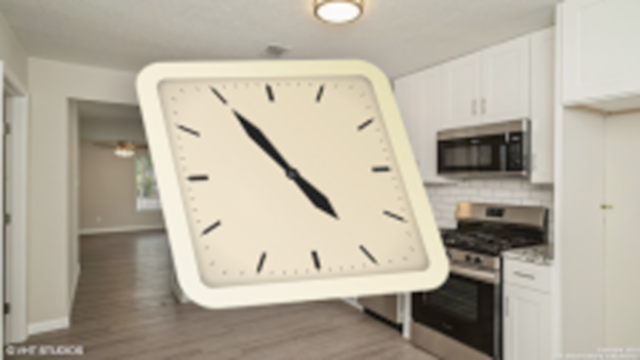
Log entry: {"hour": 4, "minute": 55}
